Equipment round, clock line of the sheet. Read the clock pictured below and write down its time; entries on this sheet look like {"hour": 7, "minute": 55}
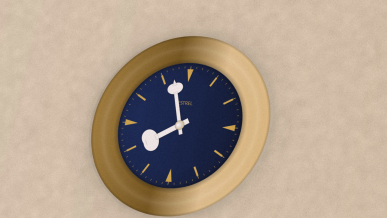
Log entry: {"hour": 7, "minute": 57}
